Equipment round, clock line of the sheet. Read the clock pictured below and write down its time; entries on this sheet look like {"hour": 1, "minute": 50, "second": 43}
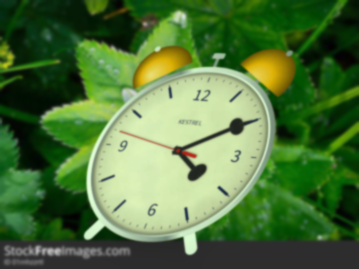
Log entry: {"hour": 4, "minute": 9, "second": 47}
